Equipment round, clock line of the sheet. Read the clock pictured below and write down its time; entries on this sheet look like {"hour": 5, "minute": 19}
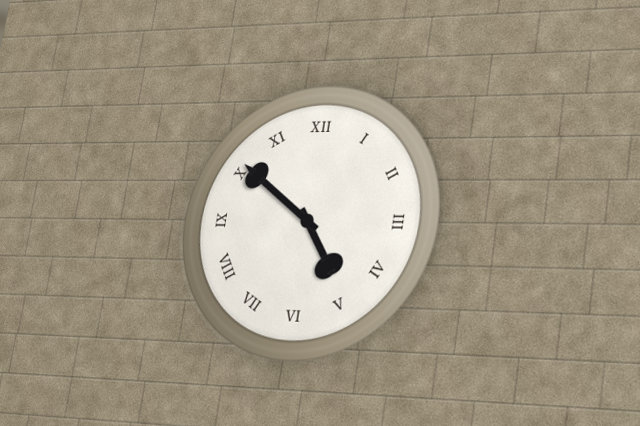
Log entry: {"hour": 4, "minute": 51}
